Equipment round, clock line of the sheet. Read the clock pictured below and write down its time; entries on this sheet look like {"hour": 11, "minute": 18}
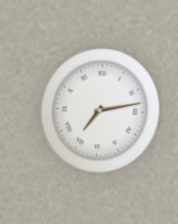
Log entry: {"hour": 7, "minute": 13}
